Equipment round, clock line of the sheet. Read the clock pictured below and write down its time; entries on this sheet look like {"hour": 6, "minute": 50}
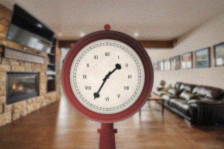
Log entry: {"hour": 1, "minute": 35}
